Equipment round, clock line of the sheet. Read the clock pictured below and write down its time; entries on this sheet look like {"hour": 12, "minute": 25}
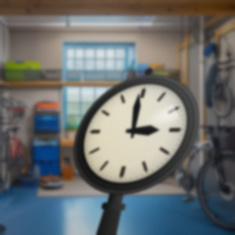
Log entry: {"hour": 2, "minute": 59}
